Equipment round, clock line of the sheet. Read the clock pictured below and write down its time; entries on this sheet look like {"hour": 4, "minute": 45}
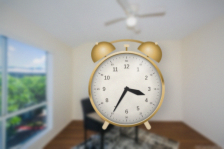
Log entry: {"hour": 3, "minute": 35}
